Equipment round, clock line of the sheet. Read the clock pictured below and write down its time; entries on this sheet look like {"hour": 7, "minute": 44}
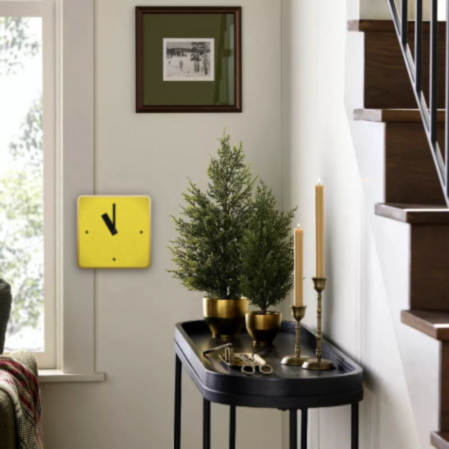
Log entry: {"hour": 11, "minute": 0}
